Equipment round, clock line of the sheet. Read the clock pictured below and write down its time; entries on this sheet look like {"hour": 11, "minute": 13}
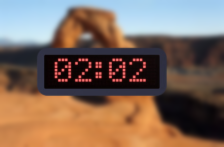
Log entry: {"hour": 2, "minute": 2}
